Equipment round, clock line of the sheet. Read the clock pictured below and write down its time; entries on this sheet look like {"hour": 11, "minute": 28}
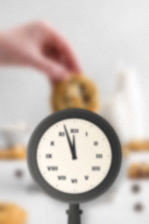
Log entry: {"hour": 11, "minute": 57}
